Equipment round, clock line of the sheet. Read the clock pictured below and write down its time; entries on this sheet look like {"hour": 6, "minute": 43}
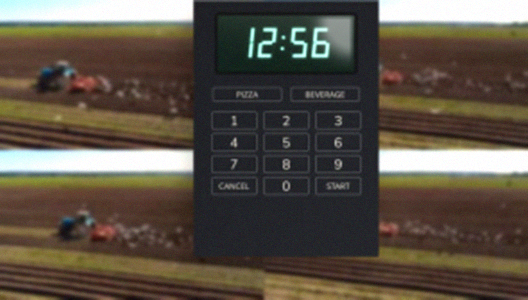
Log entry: {"hour": 12, "minute": 56}
